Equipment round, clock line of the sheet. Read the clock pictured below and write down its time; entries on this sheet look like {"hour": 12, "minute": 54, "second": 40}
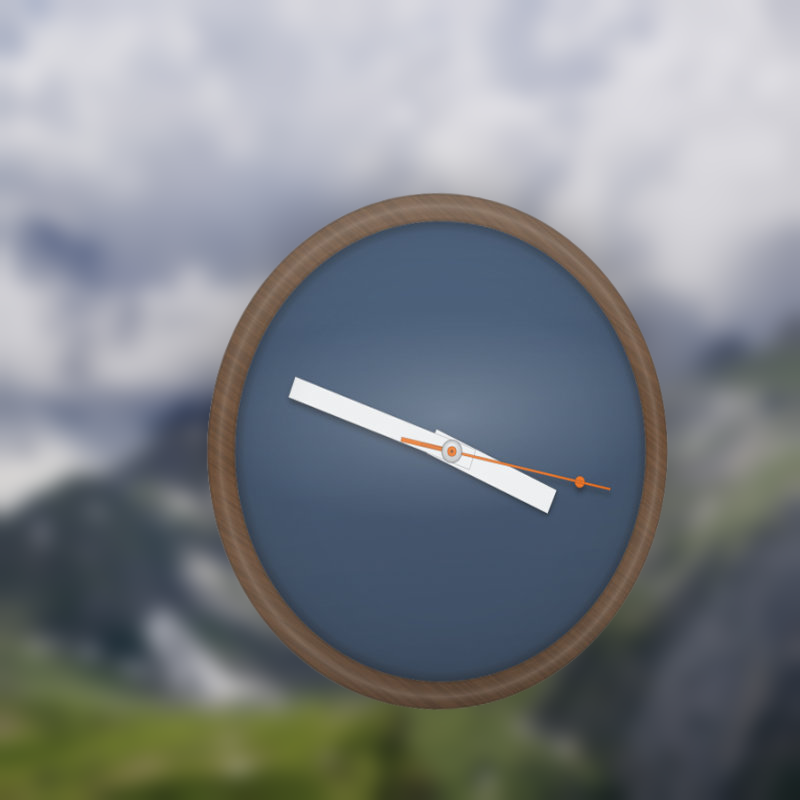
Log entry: {"hour": 3, "minute": 48, "second": 17}
